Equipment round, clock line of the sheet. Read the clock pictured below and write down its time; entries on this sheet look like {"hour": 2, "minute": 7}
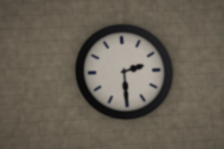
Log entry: {"hour": 2, "minute": 30}
